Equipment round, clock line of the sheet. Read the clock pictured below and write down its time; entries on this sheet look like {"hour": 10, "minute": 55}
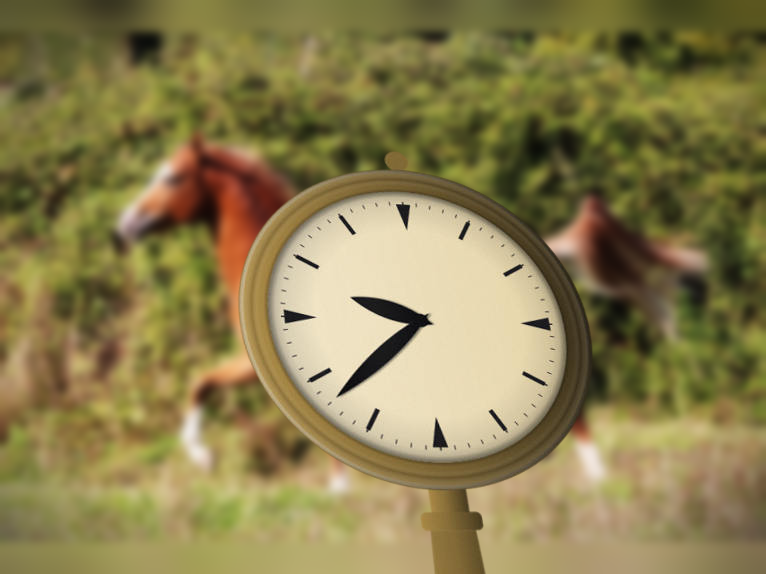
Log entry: {"hour": 9, "minute": 38}
